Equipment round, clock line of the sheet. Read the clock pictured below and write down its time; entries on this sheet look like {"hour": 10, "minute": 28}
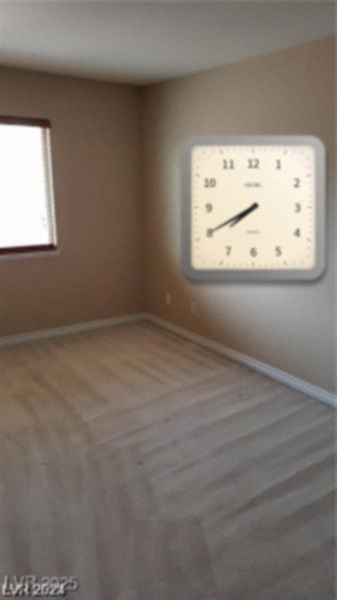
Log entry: {"hour": 7, "minute": 40}
